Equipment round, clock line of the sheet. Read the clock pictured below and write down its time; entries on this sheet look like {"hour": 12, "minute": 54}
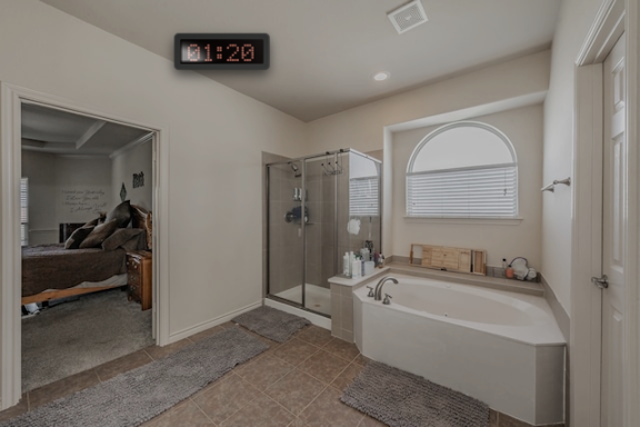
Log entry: {"hour": 1, "minute": 20}
